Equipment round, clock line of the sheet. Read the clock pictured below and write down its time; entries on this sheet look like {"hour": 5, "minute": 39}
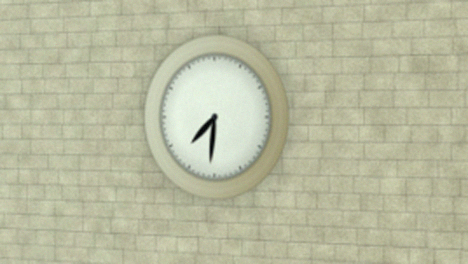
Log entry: {"hour": 7, "minute": 31}
